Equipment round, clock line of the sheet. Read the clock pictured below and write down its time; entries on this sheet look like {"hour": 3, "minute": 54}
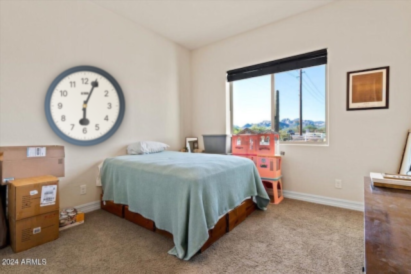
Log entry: {"hour": 6, "minute": 4}
